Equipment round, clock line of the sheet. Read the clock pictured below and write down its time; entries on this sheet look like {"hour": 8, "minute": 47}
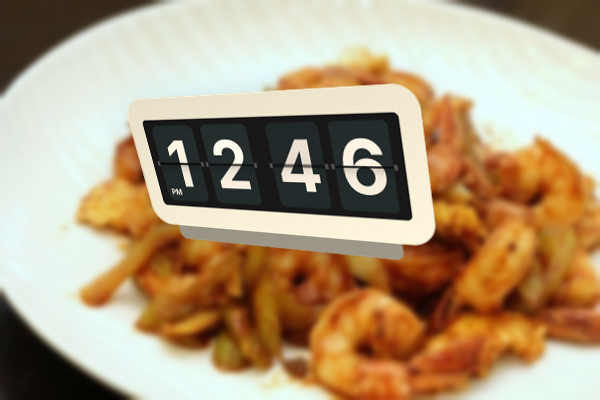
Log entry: {"hour": 12, "minute": 46}
